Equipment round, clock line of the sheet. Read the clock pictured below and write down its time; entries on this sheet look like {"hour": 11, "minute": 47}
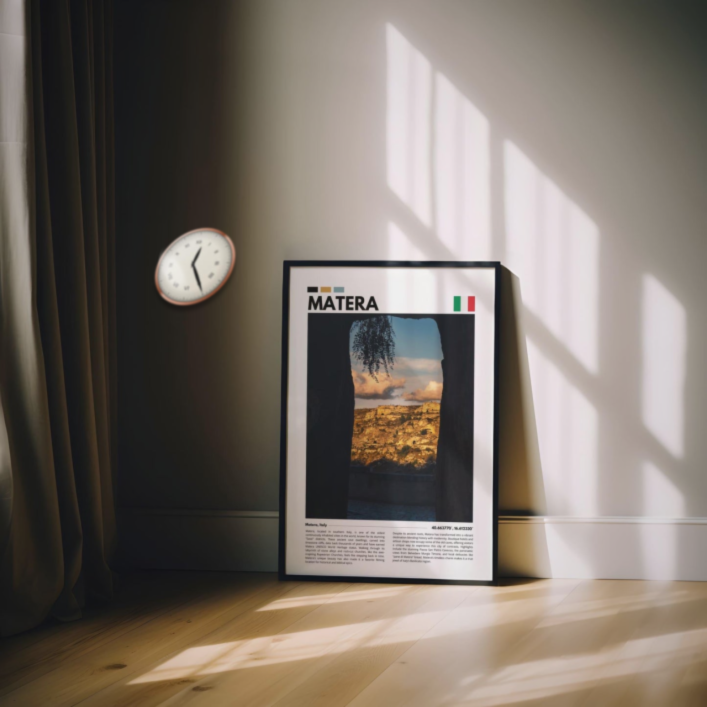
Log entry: {"hour": 12, "minute": 25}
